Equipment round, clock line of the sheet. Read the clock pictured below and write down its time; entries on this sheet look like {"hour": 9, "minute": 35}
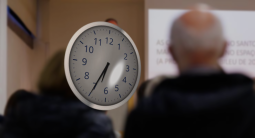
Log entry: {"hour": 6, "minute": 35}
